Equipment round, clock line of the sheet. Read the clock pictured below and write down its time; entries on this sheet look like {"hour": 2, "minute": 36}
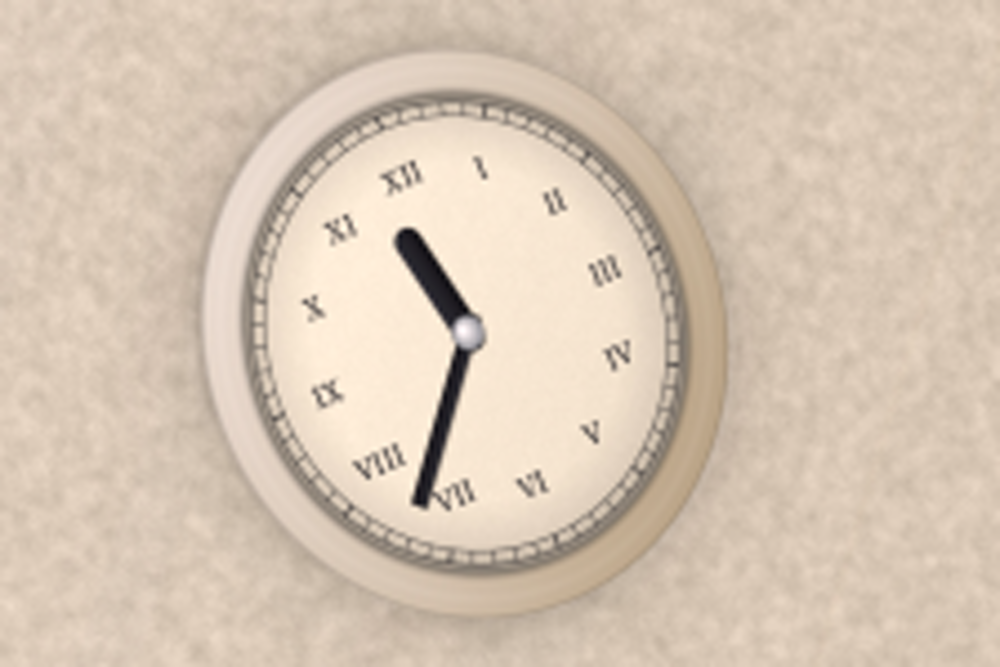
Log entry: {"hour": 11, "minute": 37}
